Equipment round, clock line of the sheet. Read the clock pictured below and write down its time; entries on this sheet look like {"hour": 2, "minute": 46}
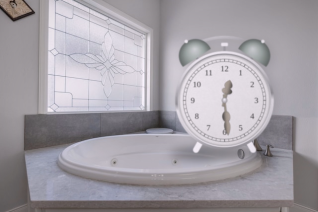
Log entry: {"hour": 12, "minute": 29}
